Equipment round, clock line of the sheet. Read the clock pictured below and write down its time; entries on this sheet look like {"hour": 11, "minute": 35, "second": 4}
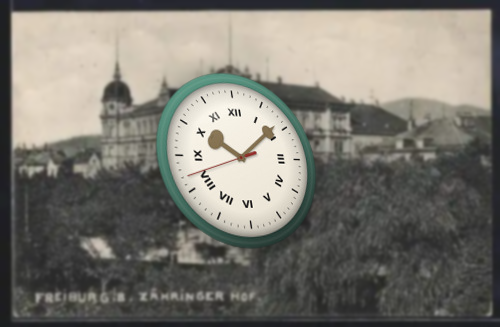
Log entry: {"hour": 10, "minute": 8, "second": 42}
